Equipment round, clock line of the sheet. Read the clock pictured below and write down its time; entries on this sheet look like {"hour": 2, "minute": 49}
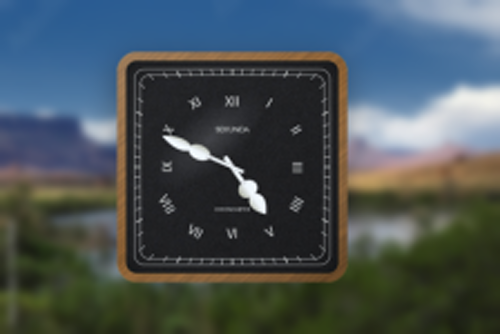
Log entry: {"hour": 4, "minute": 49}
